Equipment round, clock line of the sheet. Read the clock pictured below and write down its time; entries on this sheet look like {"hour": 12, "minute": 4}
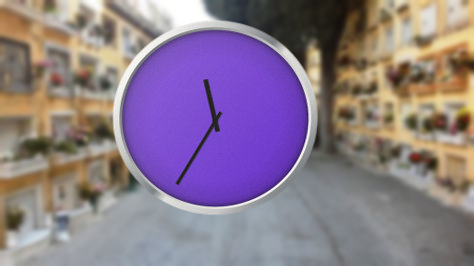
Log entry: {"hour": 11, "minute": 35}
